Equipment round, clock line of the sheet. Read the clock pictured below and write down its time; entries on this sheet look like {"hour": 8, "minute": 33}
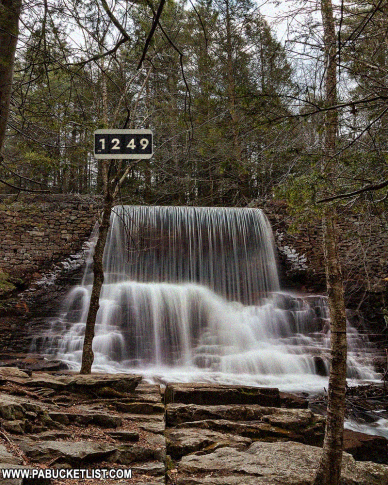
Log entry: {"hour": 12, "minute": 49}
